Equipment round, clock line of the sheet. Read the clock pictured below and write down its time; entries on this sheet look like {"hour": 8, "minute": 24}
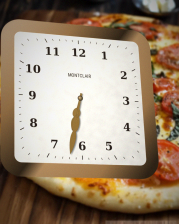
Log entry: {"hour": 6, "minute": 32}
